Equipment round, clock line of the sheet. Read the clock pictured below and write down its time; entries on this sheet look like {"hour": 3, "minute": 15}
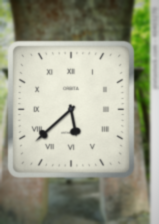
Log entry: {"hour": 5, "minute": 38}
